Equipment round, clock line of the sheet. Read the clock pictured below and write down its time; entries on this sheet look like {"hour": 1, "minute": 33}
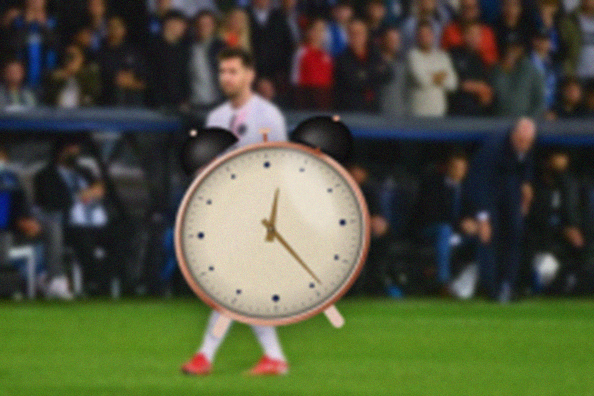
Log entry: {"hour": 12, "minute": 24}
